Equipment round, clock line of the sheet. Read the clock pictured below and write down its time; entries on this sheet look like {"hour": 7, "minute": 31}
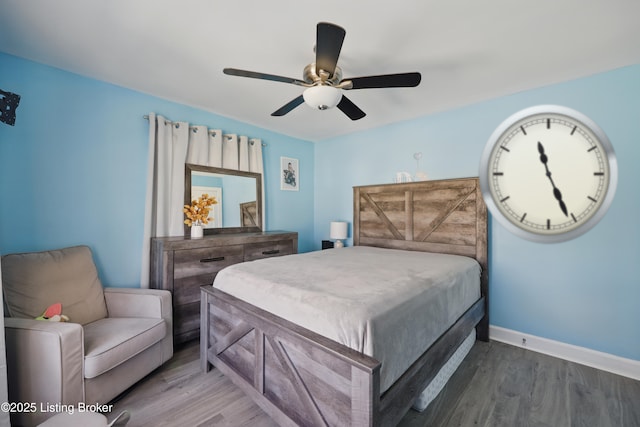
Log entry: {"hour": 11, "minute": 26}
